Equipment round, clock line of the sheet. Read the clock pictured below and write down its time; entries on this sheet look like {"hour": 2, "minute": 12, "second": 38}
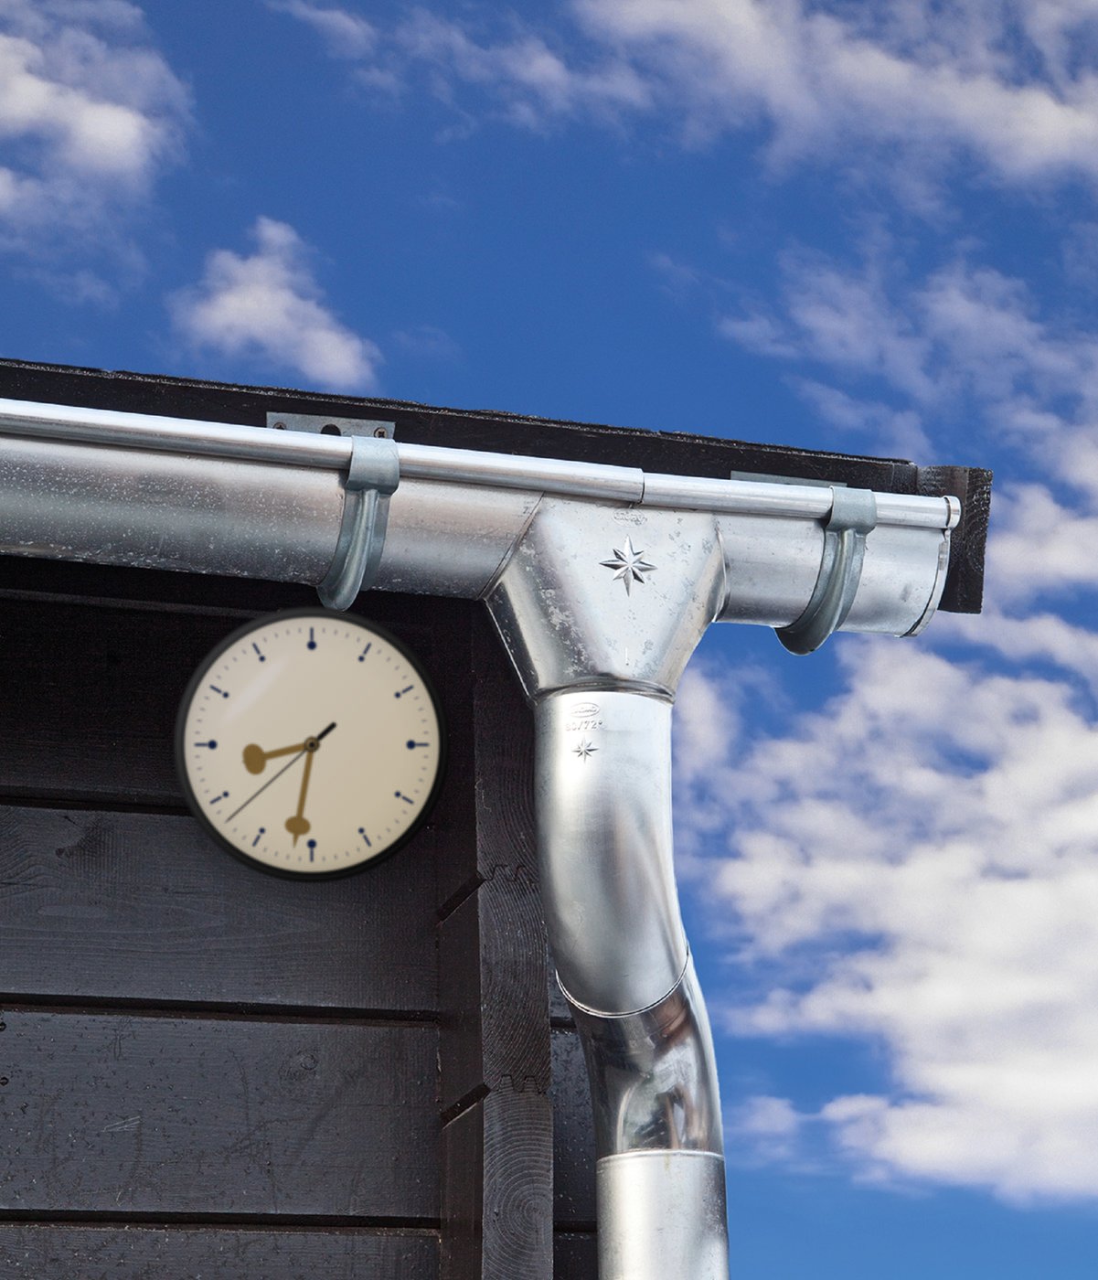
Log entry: {"hour": 8, "minute": 31, "second": 38}
